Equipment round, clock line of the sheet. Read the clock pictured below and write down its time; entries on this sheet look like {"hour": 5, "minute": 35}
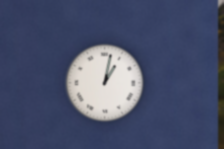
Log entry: {"hour": 1, "minute": 2}
